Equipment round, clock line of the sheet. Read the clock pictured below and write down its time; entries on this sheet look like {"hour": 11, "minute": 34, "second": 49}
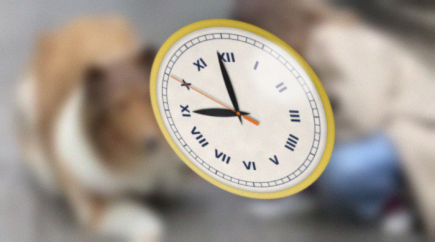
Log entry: {"hour": 8, "minute": 58, "second": 50}
